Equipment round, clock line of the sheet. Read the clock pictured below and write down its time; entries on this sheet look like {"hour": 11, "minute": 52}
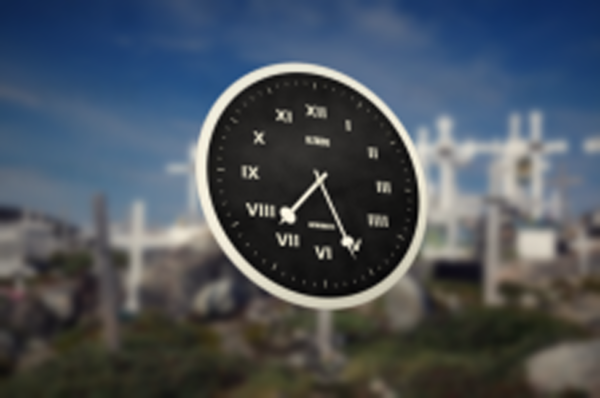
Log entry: {"hour": 7, "minute": 26}
